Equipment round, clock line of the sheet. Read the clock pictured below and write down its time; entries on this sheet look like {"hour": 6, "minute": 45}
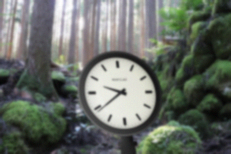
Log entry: {"hour": 9, "minute": 39}
